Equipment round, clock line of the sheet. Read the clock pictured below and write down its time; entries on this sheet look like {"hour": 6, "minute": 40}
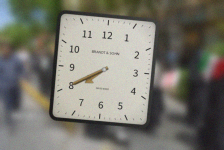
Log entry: {"hour": 7, "minute": 40}
